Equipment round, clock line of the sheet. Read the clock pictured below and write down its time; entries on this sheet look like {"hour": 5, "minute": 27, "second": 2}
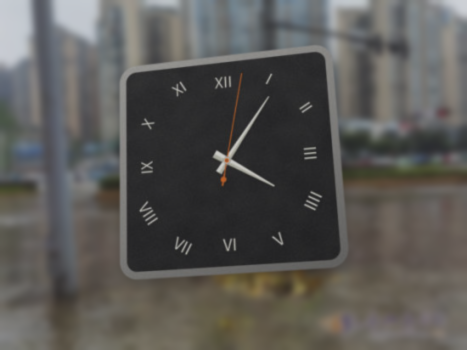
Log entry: {"hour": 4, "minute": 6, "second": 2}
